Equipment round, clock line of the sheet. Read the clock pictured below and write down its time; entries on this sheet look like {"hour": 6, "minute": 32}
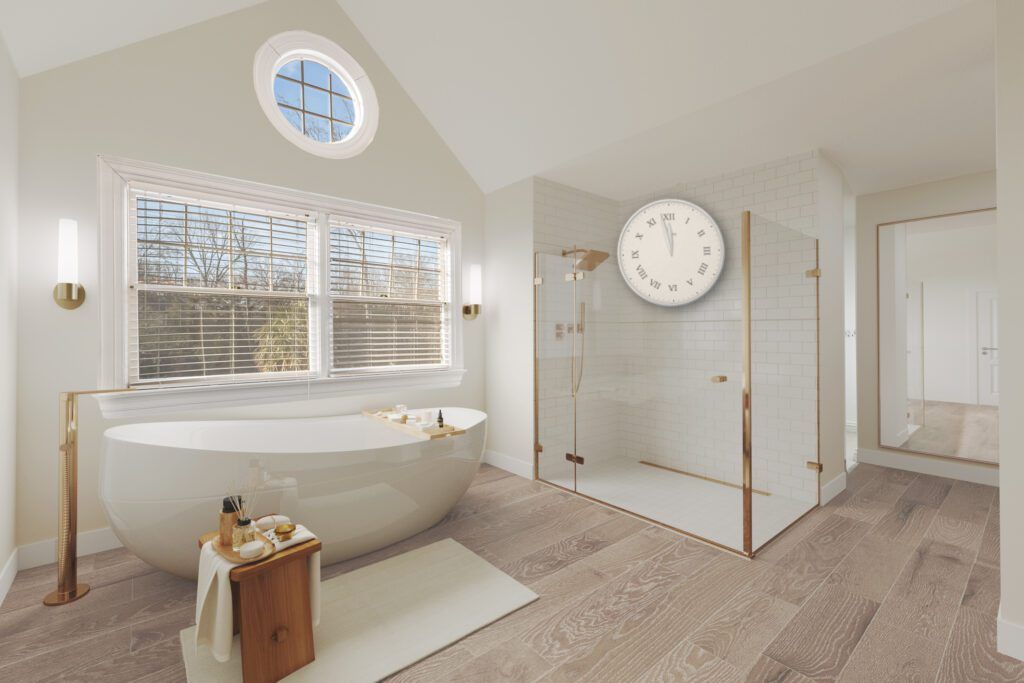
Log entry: {"hour": 11, "minute": 58}
